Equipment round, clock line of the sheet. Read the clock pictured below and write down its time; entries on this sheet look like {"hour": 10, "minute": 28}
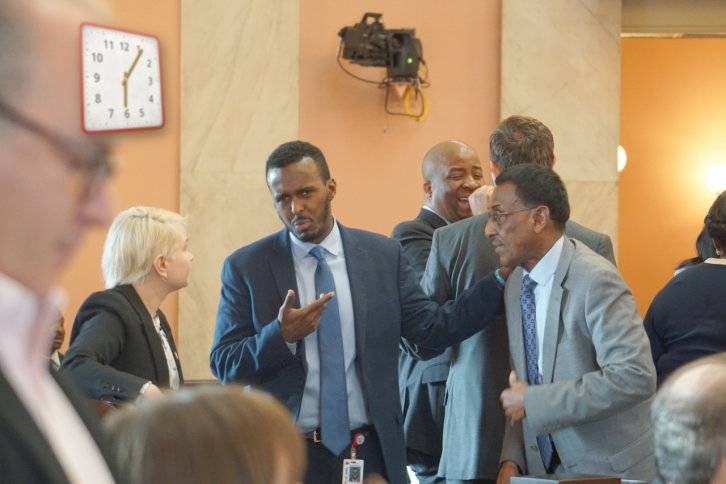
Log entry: {"hour": 6, "minute": 6}
